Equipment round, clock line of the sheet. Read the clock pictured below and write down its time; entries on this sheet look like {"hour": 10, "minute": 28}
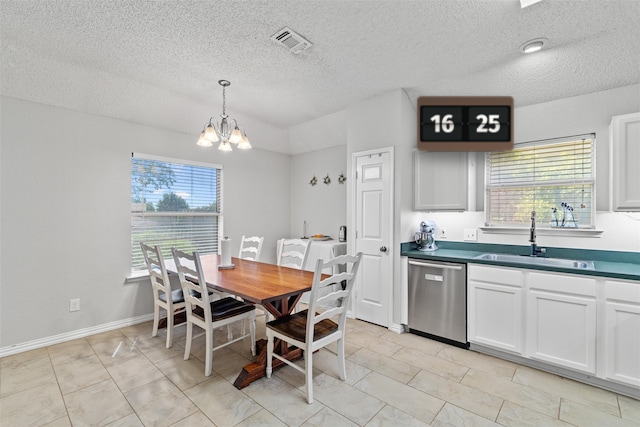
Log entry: {"hour": 16, "minute": 25}
